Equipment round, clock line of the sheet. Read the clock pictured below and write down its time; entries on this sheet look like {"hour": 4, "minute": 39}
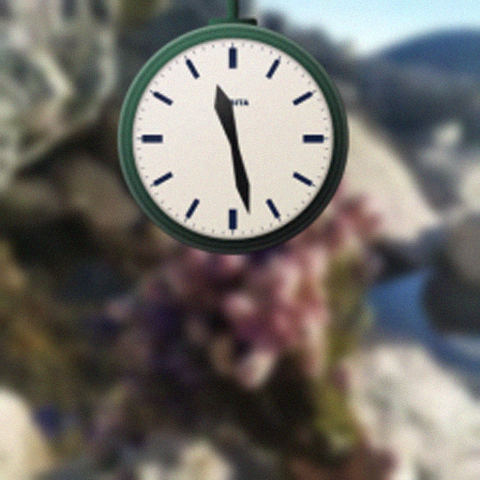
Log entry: {"hour": 11, "minute": 28}
